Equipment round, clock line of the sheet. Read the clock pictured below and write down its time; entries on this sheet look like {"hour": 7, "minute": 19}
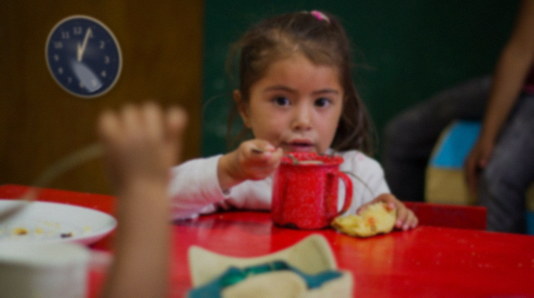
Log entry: {"hour": 12, "minute": 4}
